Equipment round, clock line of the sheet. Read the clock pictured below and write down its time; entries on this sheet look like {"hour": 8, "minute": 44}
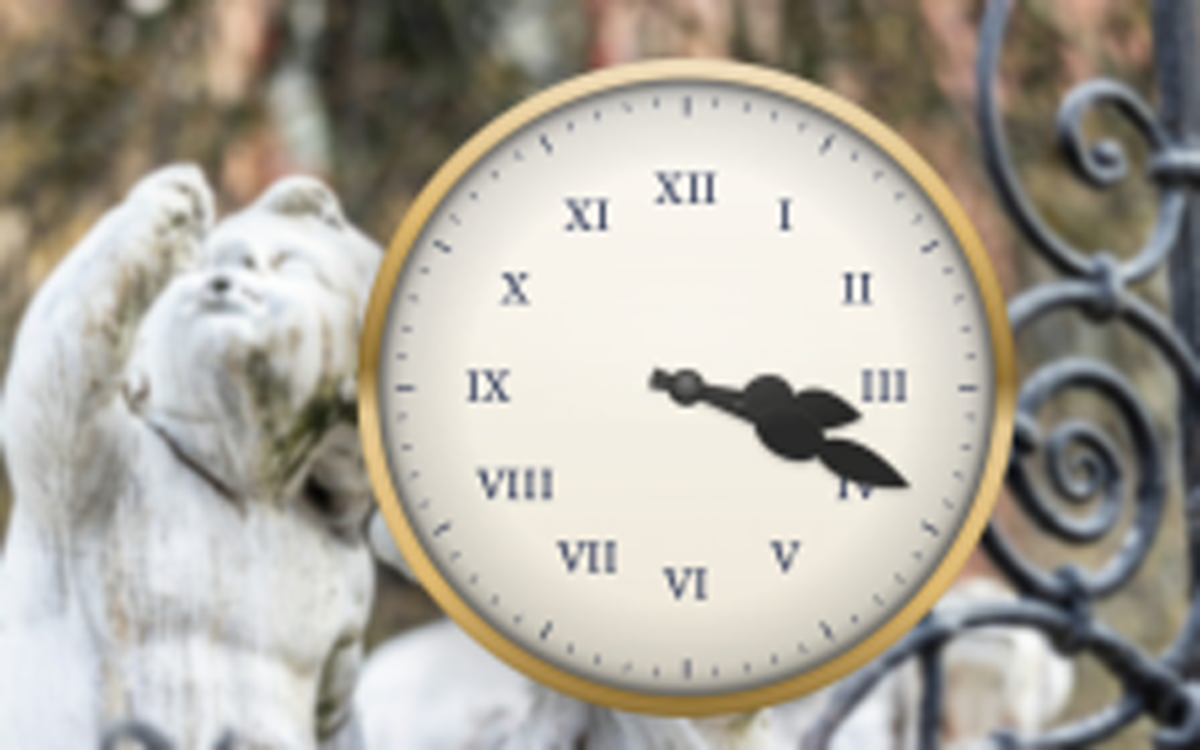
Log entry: {"hour": 3, "minute": 19}
